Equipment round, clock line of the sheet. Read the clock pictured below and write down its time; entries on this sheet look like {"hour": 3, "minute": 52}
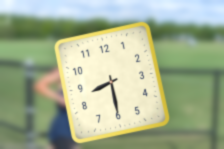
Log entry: {"hour": 8, "minute": 30}
